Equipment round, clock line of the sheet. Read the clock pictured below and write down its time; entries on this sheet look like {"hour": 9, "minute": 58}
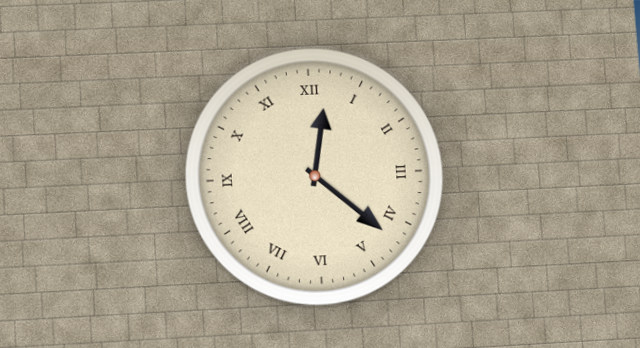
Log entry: {"hour": 12, "minute": 22}
